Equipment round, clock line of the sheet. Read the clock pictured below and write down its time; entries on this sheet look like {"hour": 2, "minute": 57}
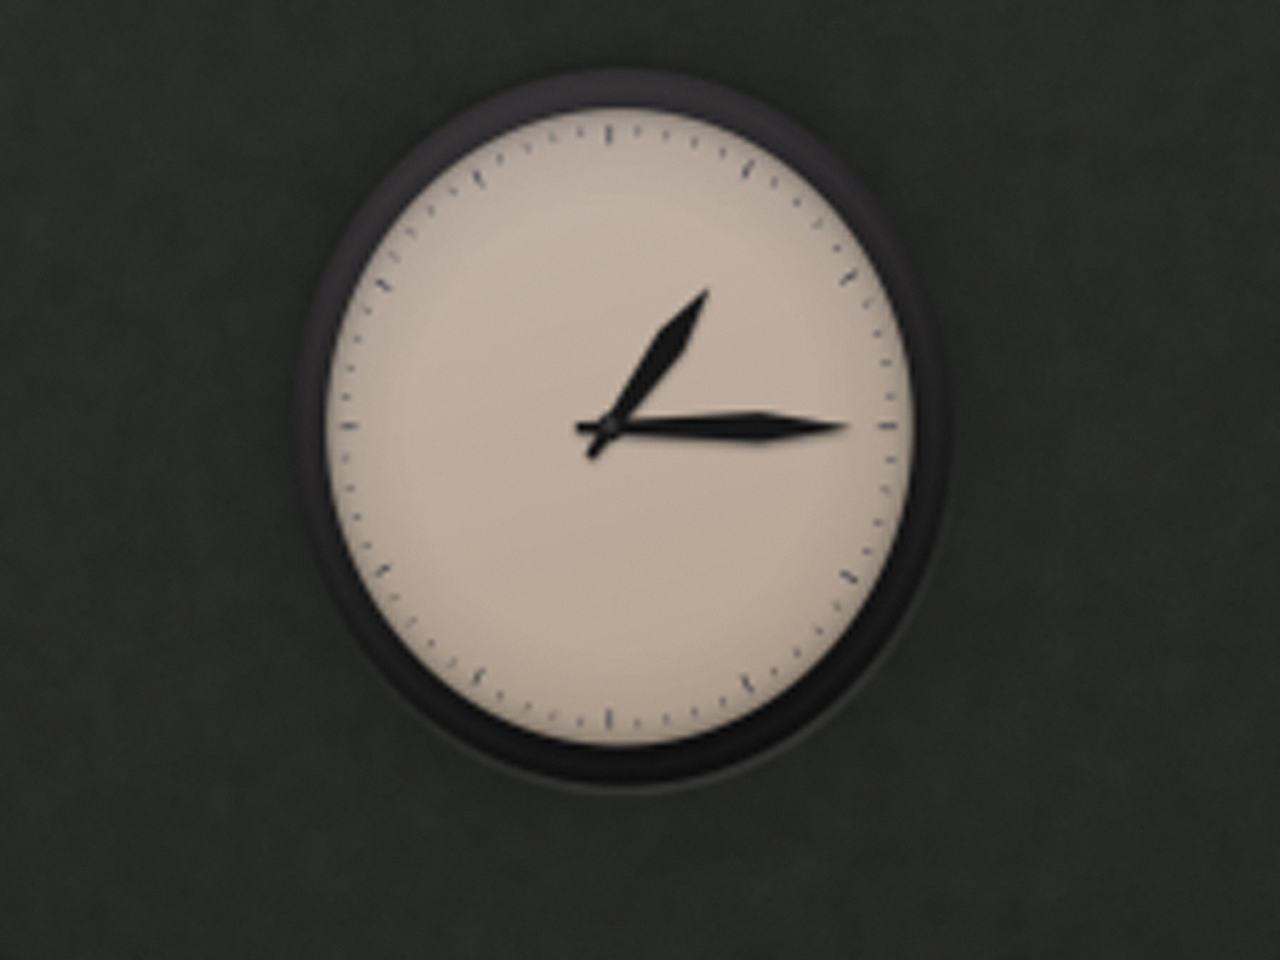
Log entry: {"hour": 1, "minute": 15}
